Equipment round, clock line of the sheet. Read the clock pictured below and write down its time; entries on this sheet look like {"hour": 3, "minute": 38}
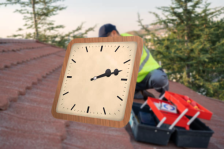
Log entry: {"hour": 2, "minute": 12}
